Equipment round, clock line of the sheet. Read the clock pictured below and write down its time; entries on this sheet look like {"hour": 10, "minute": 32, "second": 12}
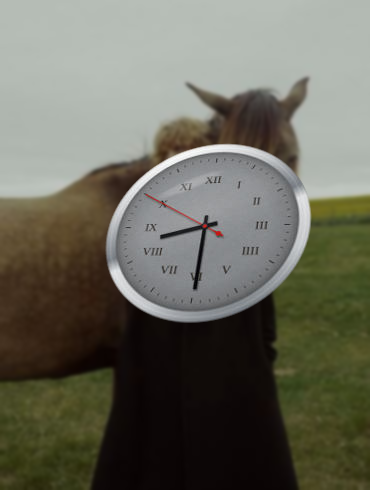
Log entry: {"hour": 8, "minute": 29, "second": 50}
